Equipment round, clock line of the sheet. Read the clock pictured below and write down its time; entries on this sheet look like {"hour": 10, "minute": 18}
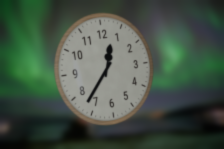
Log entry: {"hour": 12, "minute": 37}
